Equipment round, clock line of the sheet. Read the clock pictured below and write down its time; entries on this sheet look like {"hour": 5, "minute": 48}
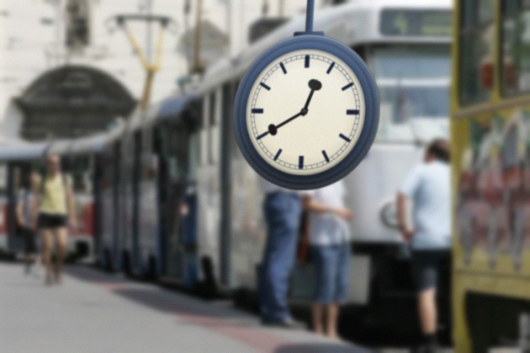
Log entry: {"hour": 12, "minute": 40}
